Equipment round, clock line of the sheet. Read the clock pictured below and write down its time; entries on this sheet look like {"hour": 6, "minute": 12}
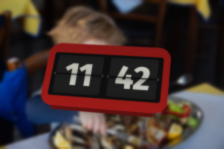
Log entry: {"hour": 11, "minute": 42}
